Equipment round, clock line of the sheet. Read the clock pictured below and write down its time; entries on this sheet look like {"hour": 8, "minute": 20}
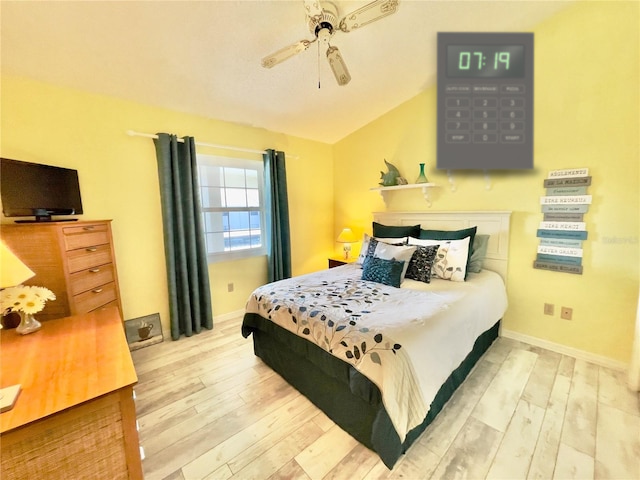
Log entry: {"hour": 7, "minute": 19}
